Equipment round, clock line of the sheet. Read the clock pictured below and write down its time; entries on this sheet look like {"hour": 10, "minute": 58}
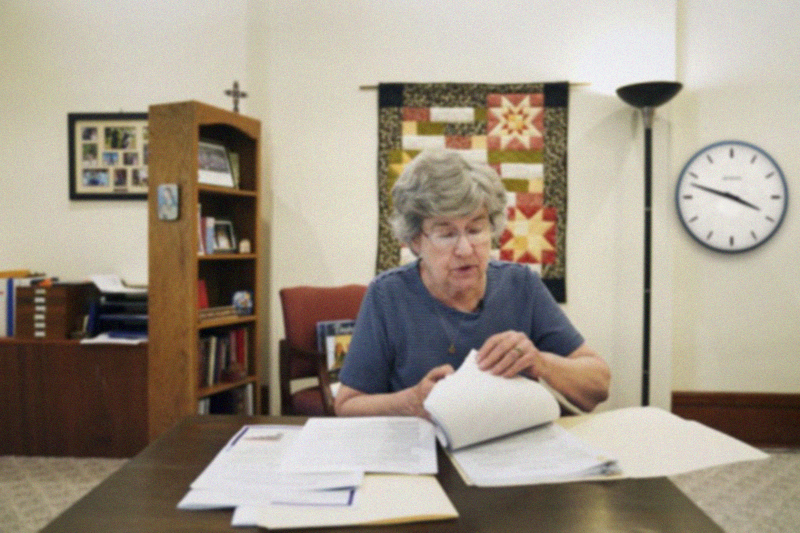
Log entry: {"hour": 3, "minute": 48}
